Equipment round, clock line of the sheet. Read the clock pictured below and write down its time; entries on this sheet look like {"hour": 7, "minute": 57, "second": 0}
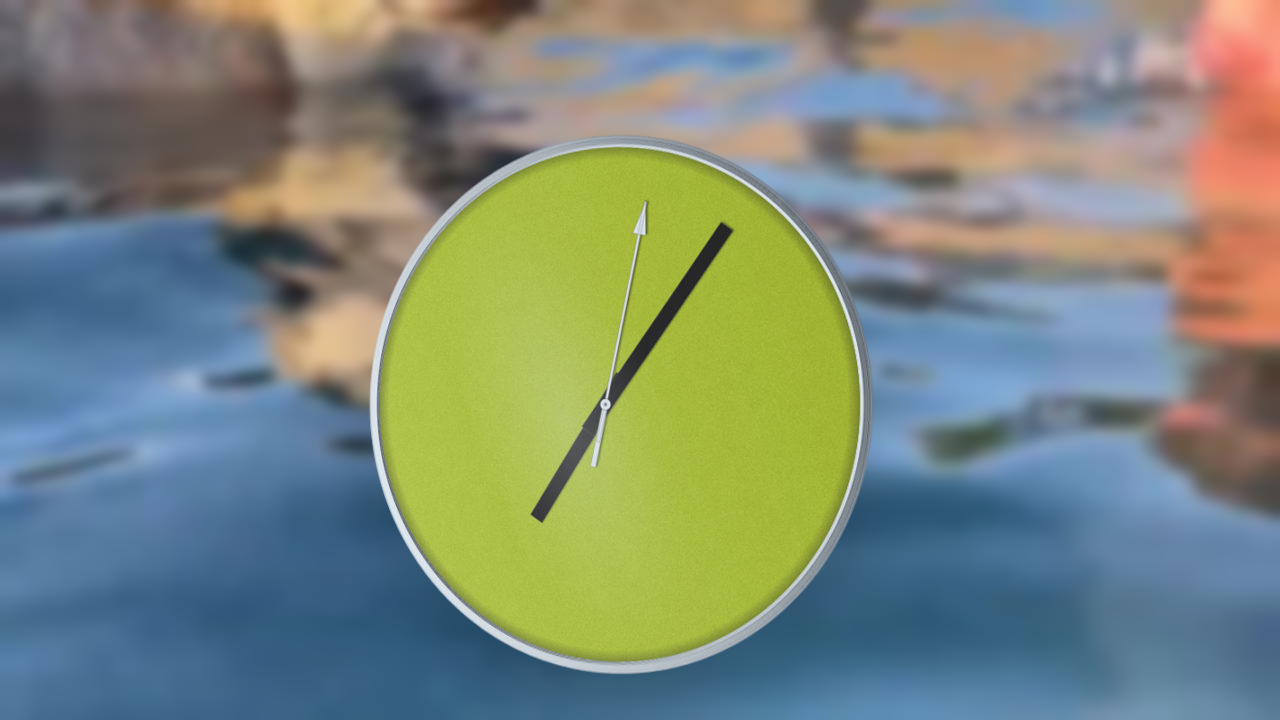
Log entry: {"hour": 7, "minute": 6, "second": 2}
